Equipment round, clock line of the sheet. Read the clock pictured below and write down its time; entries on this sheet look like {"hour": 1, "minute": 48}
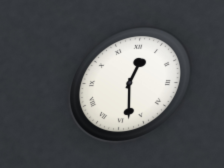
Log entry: {"hour": 12, "minute": 28}
